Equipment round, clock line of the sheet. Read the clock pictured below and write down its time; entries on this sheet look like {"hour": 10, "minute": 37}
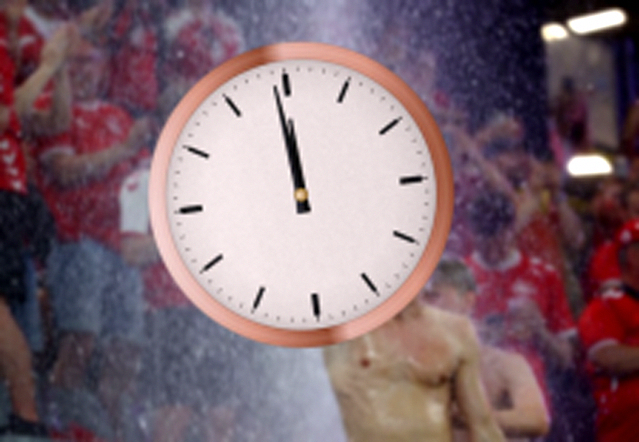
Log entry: {"hour": 11, "minute": 59}
